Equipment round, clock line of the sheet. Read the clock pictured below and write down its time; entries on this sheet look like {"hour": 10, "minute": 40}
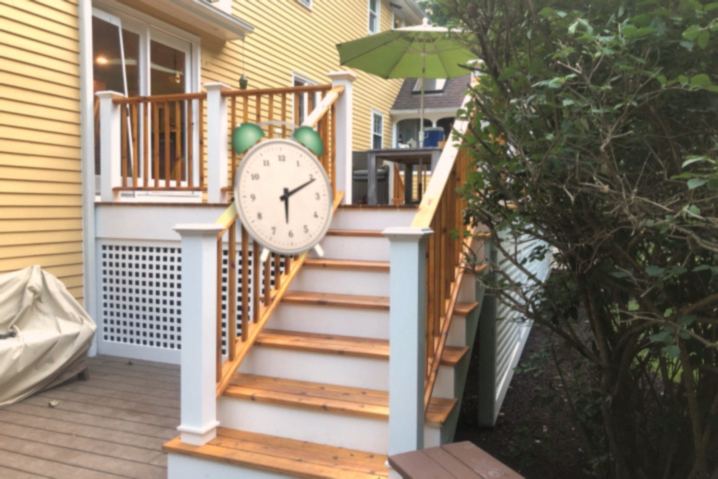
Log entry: {"hour": 6, "minute": 11}
